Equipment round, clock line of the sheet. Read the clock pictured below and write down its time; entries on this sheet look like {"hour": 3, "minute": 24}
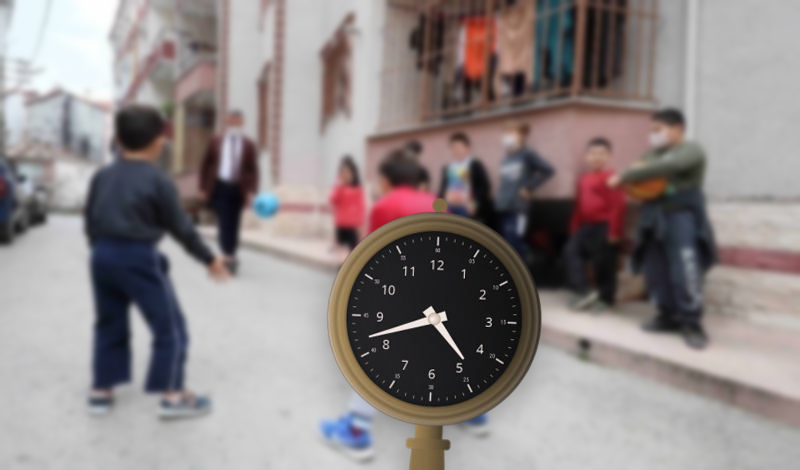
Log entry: {"hour": 4, "minute": 42}
